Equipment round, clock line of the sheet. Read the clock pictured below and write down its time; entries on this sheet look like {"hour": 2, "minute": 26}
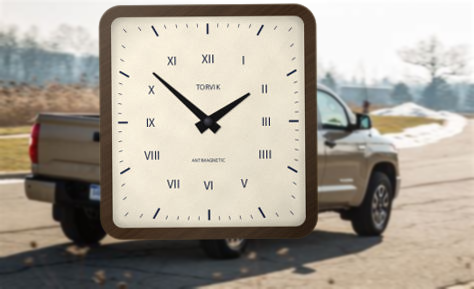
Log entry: {"hour": 1, "minute": 52}
